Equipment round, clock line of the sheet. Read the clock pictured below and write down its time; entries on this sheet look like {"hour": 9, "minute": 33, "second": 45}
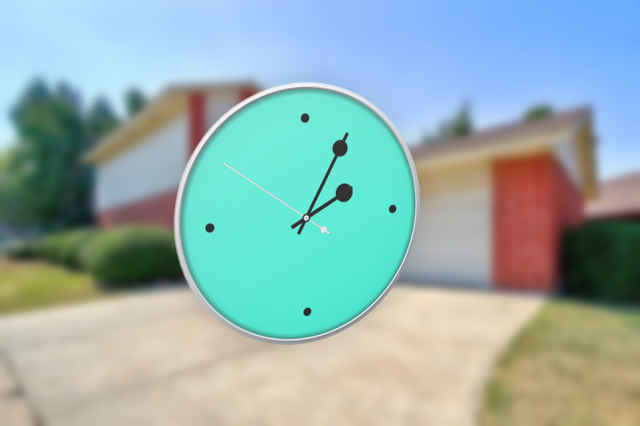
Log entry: {"hour": 2, "minute": 4, "second": 51}
